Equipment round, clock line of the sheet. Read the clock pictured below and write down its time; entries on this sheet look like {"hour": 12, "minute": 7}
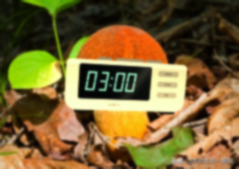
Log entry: {"hour": 3, "minute": 0}
